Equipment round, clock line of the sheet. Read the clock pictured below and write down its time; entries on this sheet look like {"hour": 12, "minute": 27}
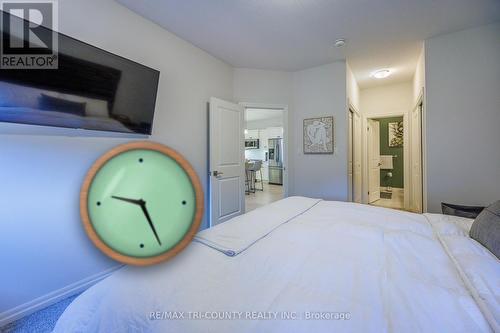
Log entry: {"hour": 9, "minute": 26}
